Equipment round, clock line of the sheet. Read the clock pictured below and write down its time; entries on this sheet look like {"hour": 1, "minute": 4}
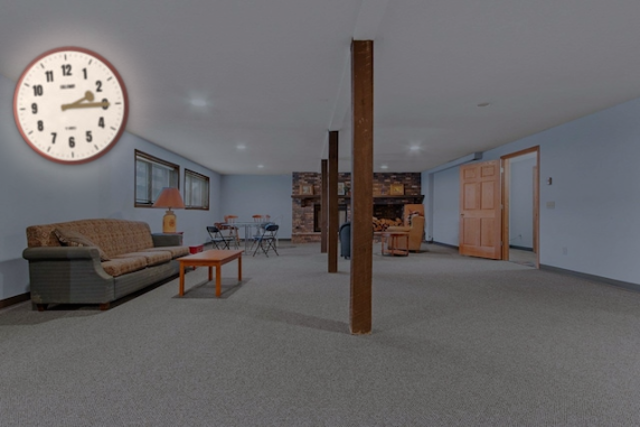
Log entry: {"hour": 2, "minute": 15}
